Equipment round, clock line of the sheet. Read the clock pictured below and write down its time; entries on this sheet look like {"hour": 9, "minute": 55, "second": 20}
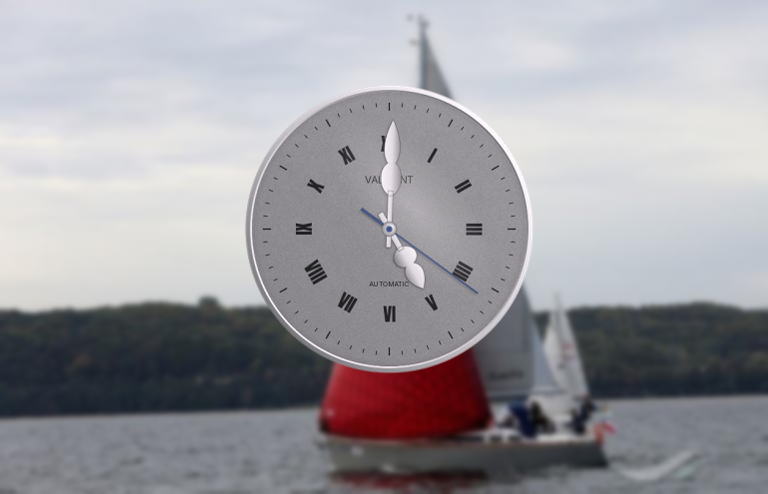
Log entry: {"hour": 5, "minute": 0, "second": 21}
